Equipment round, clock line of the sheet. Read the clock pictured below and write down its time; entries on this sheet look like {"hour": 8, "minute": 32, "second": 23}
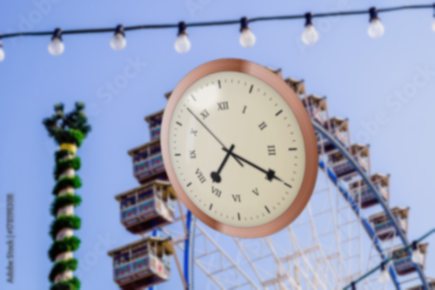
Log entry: {"hour": 7, "minute": 19, "second": 53}
